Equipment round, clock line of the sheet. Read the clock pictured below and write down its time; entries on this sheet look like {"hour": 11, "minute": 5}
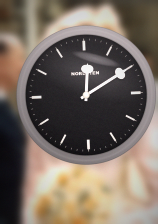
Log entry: {"hour": 12, "minute": 10}
